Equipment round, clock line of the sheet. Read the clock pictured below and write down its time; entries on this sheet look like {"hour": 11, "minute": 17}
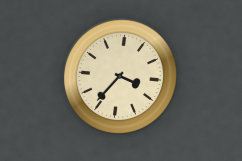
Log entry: {"hour": 3, "minute": 36}
